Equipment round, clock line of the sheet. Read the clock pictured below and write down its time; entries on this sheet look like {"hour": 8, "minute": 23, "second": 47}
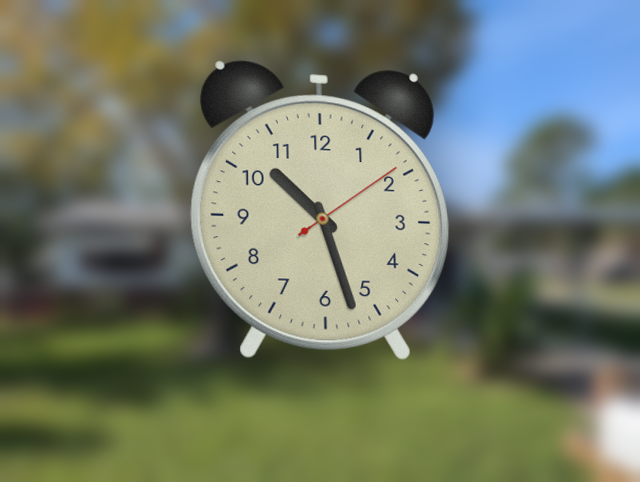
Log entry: {"hour": 10, "minute": 27, "second": 9}
